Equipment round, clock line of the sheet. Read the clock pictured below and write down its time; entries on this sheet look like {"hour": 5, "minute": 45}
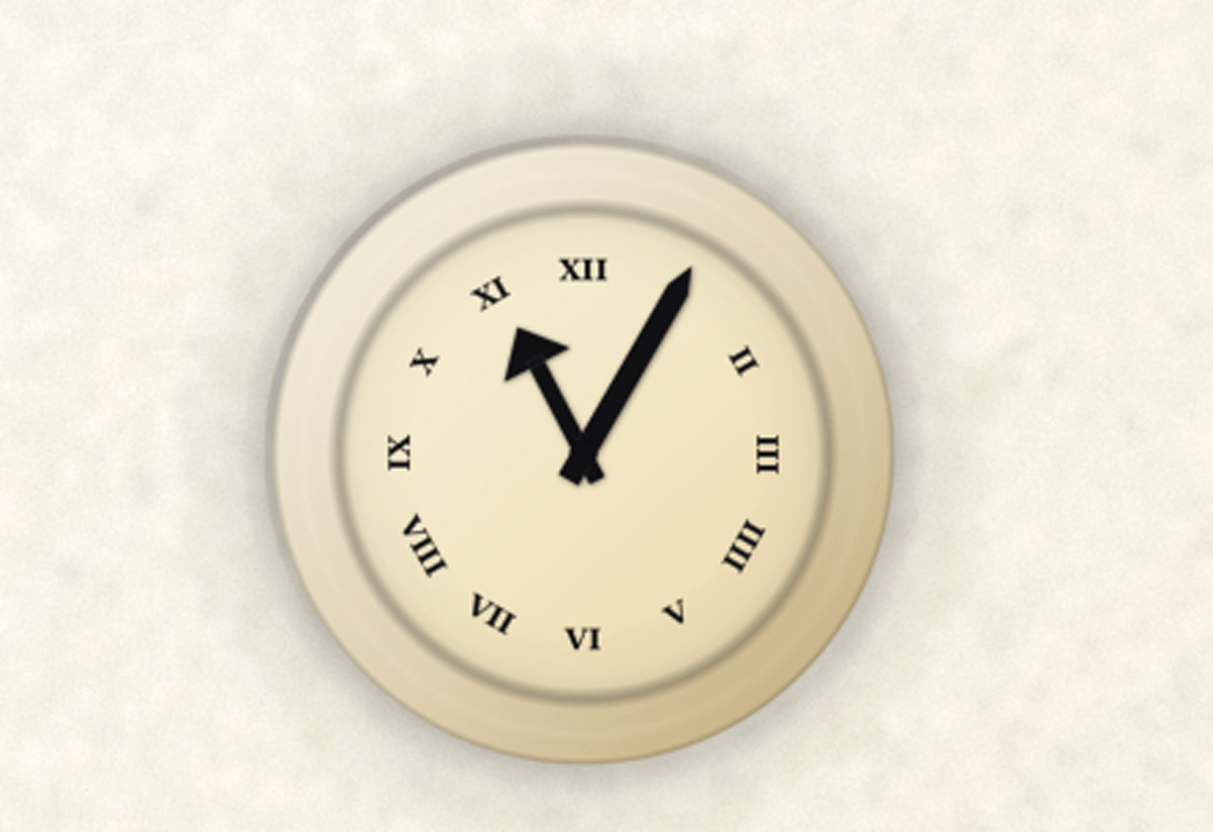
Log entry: {"hour": 11, "minute": 5}
